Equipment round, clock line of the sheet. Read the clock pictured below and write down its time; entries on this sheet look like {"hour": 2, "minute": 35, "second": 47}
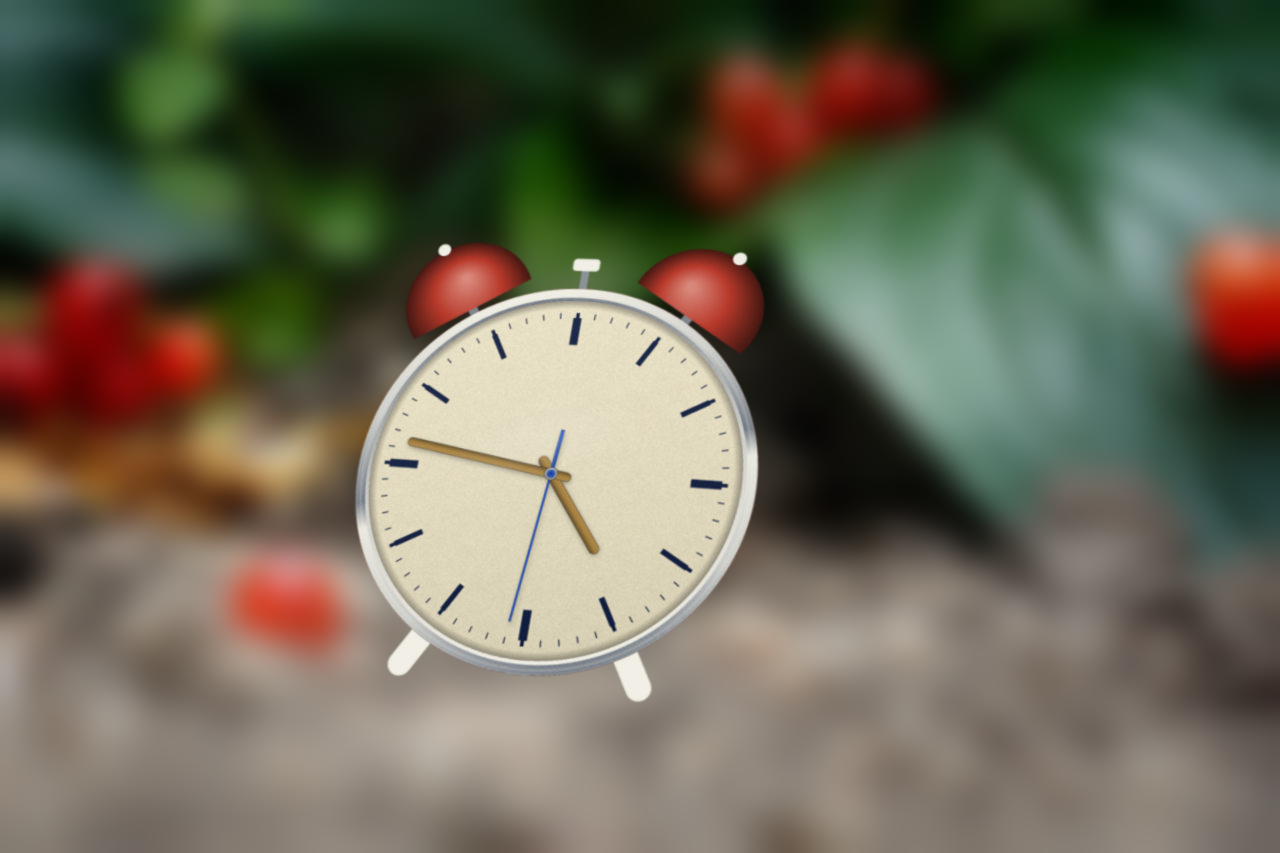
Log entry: {"hour": 4, "minute": 46, "second": 31}
